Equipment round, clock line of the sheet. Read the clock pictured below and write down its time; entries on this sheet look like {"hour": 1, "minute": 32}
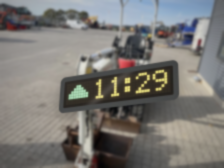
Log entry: {"hour": 11, "minute": 29}
